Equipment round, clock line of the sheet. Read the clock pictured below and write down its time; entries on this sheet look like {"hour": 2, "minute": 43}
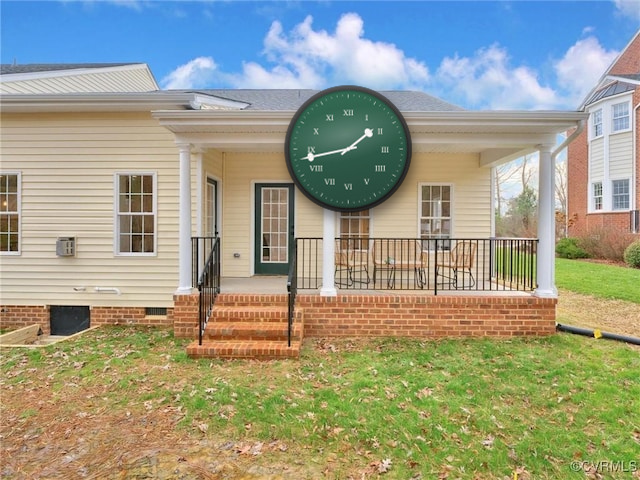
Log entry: {"hour": 1, "minute": 43}
